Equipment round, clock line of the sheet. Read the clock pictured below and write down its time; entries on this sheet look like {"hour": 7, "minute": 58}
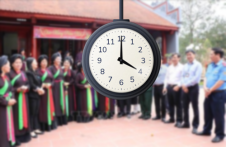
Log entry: {"hour": 4, "minute": 0}
